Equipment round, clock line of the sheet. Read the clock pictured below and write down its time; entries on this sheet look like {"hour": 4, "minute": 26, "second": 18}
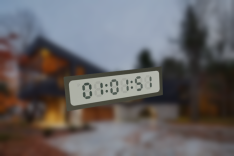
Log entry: {"hour": 1, "minute": 1, "second": 51}
